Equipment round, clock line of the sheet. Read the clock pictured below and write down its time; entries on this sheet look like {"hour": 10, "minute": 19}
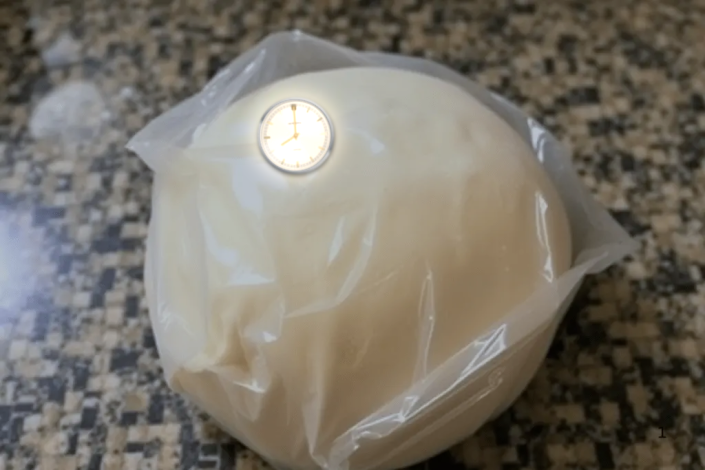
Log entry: {"hour": 8, "minute": 0}
